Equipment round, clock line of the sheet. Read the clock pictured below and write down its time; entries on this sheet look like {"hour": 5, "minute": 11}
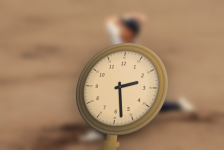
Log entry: {"hour": 2, "minute": 28}
